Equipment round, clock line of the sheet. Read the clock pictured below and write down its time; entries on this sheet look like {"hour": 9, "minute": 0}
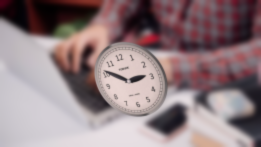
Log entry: {"hour": 2, "minute": 51}
